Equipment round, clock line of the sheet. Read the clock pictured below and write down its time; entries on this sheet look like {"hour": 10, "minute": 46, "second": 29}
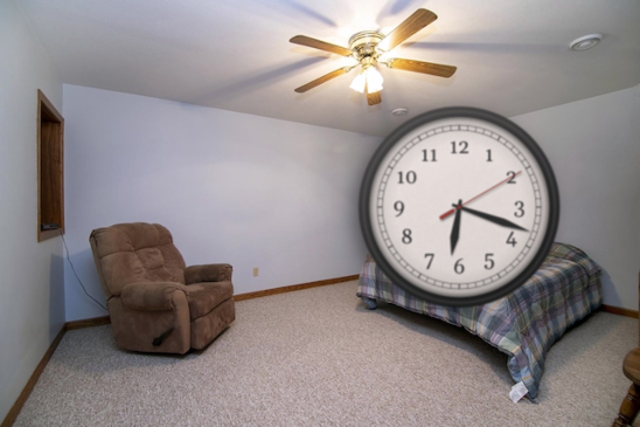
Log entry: {"hour": 6, "minute": 18, "second": 10}
